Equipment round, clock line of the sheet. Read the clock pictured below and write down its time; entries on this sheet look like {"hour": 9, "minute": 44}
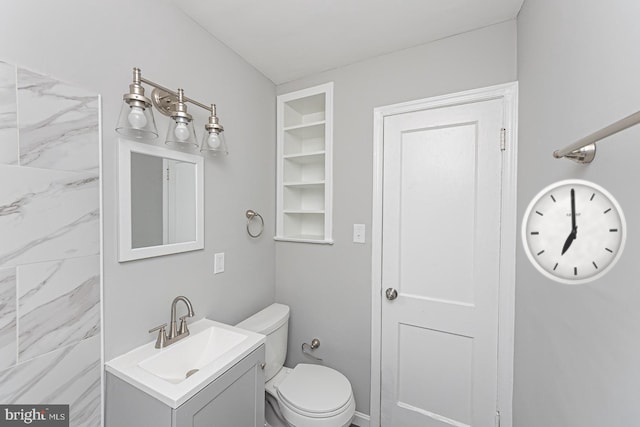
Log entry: {"hour": 7, "minute": 0}
